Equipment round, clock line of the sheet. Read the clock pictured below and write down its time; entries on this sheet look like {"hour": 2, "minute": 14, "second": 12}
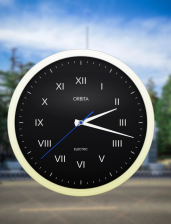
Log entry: {"hour": 2, "minute": 17, "second": 38}
